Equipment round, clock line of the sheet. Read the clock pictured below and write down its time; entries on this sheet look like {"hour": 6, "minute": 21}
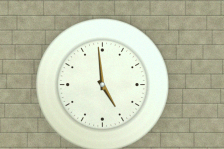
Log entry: {"hour": 4, "minute": 59}
